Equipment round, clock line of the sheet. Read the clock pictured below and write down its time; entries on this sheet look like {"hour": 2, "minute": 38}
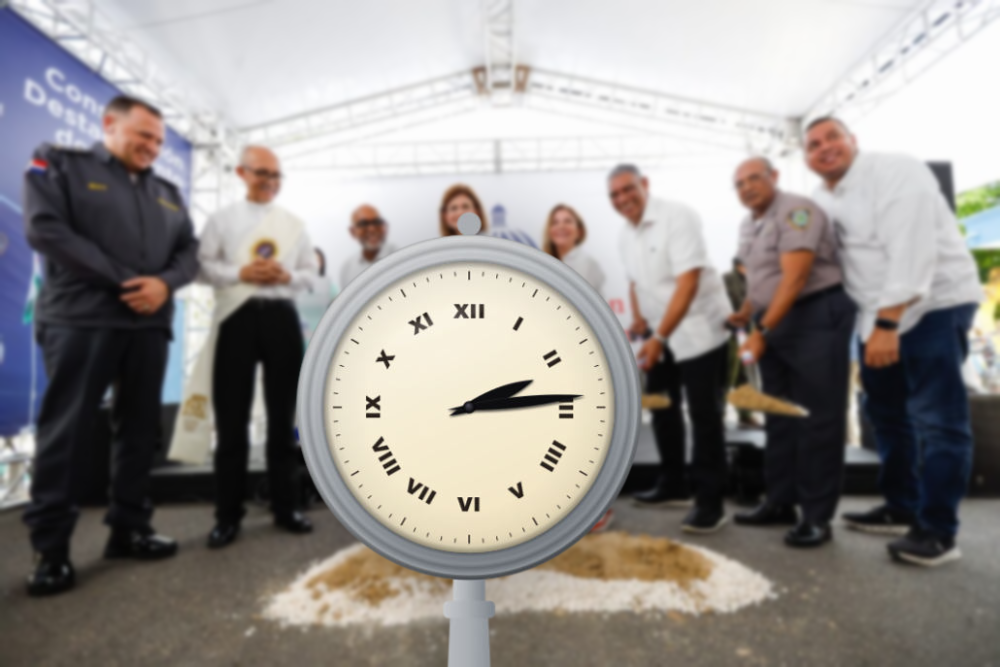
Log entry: {"hour": 2, "minute": 14}
